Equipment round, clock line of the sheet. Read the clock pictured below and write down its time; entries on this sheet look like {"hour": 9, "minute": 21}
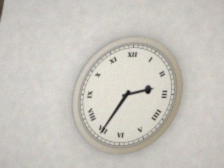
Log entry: {"hour": 2, "minute": 35}
